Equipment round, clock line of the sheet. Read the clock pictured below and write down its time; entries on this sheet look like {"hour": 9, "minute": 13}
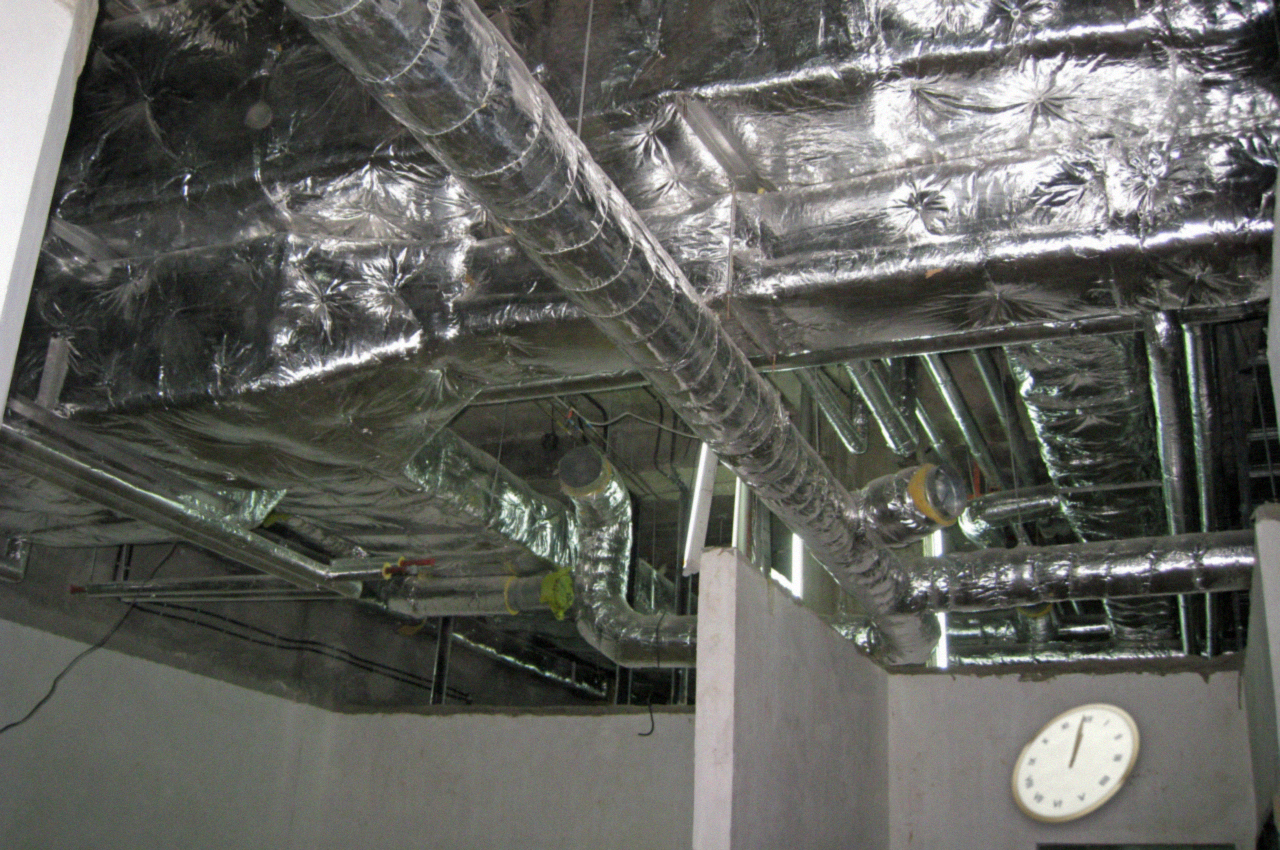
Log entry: {"hour": 11, "minute": 59}
